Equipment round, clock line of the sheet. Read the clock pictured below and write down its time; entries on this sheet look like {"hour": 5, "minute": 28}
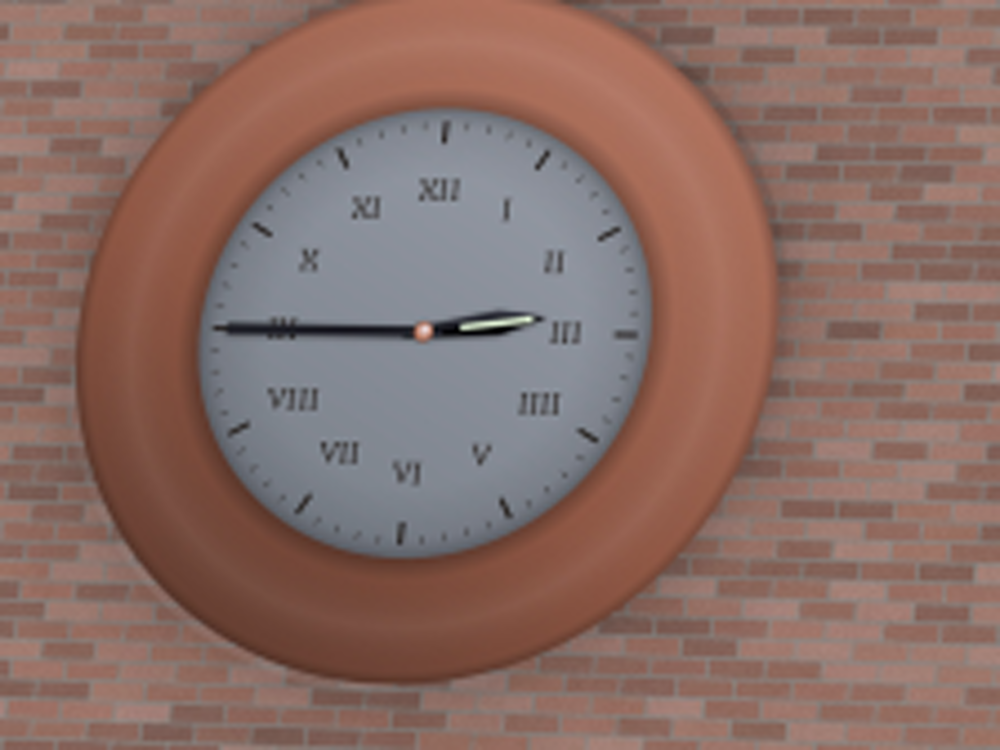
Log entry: {"hour": 2, "minute": 45}
